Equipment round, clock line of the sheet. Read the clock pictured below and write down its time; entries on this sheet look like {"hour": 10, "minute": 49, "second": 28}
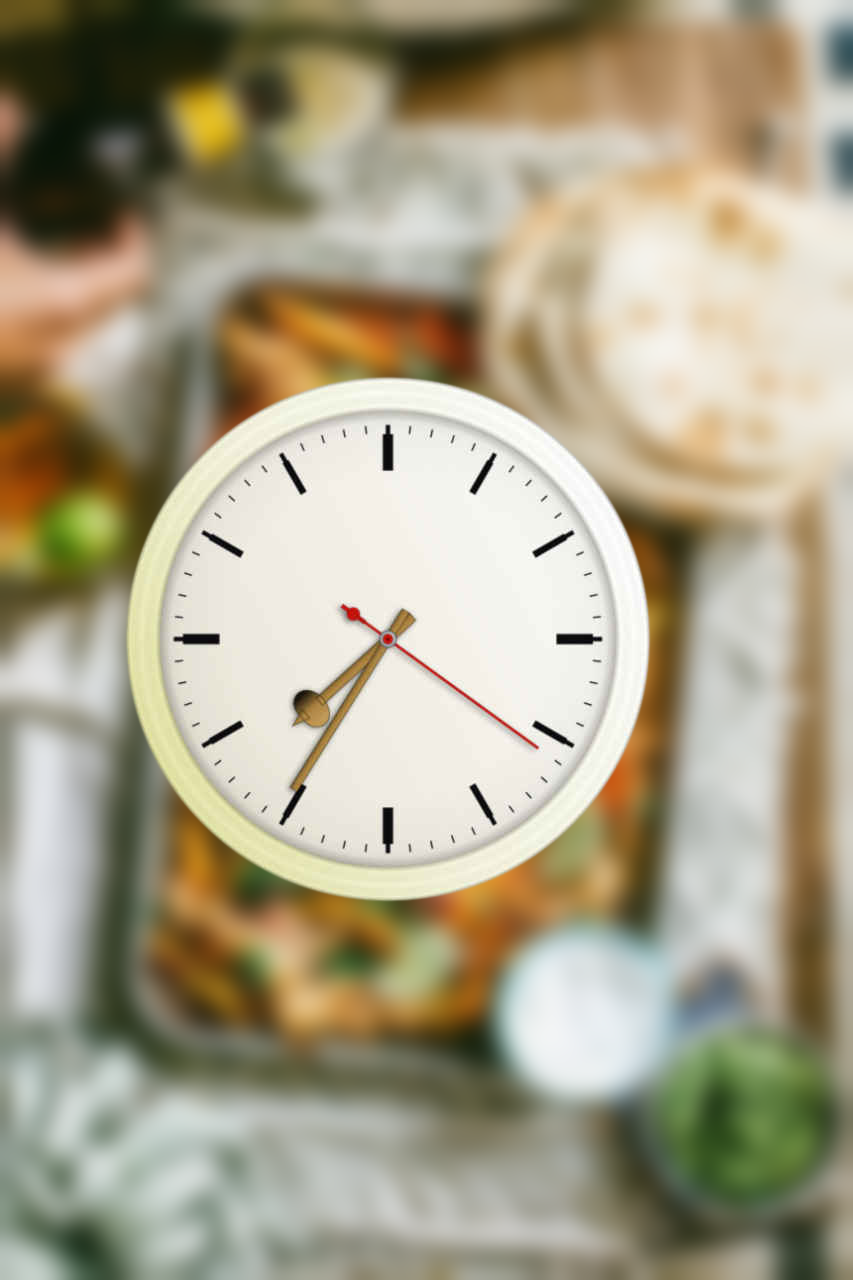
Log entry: {"hour": 7, "minute": 35, "second": 21}
